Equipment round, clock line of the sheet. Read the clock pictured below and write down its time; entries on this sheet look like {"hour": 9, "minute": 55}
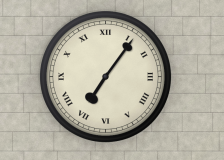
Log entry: {"hour": 7, "minute": 6}
